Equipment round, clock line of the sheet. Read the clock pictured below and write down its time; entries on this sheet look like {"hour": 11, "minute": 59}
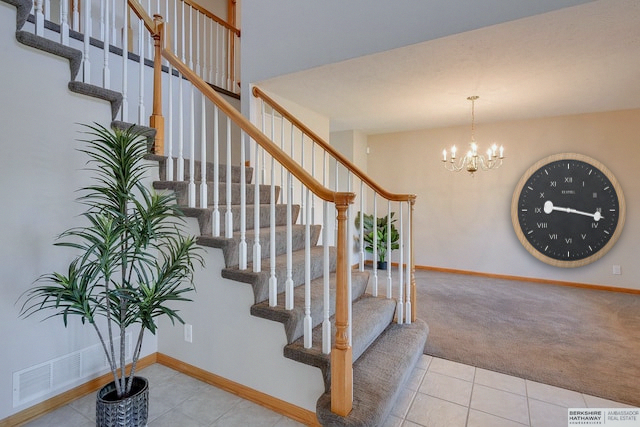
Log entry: {"hour": 9, "minute": 17}
